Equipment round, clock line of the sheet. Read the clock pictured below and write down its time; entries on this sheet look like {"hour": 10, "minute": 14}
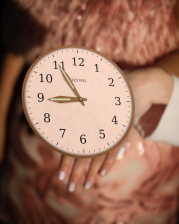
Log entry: {"hour": 8, "minute": 55}
